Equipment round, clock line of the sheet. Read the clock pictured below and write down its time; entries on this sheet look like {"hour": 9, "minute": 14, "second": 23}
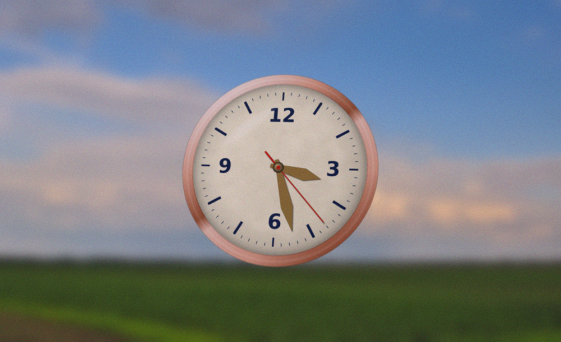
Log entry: {"hour": 3, "minute": 27, "second": 23}
